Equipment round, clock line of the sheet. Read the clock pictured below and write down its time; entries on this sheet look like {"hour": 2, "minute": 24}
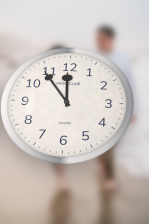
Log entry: {"hour": 11, "minute": 54}
